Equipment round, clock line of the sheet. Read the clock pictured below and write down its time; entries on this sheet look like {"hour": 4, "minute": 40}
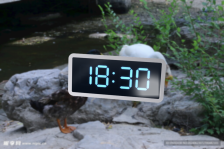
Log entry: {"hour": 18, "minute": 30}
